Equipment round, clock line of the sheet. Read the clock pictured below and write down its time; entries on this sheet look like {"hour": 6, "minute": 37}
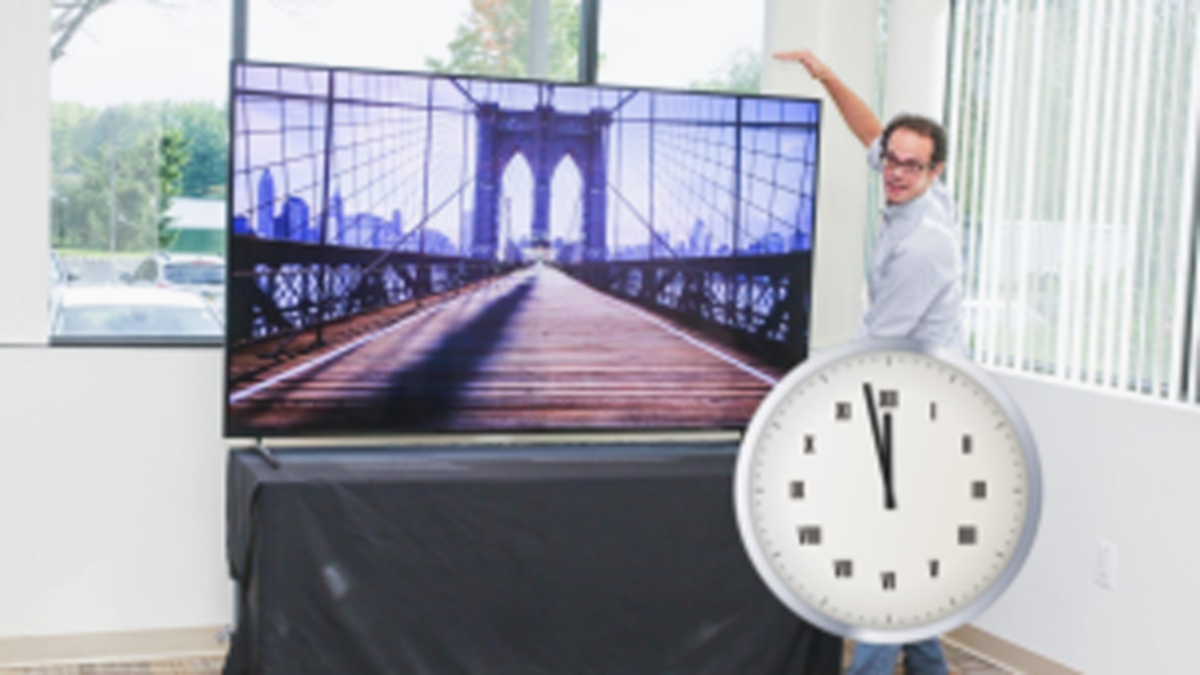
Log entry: {"hour": 11, "minute": 58}
